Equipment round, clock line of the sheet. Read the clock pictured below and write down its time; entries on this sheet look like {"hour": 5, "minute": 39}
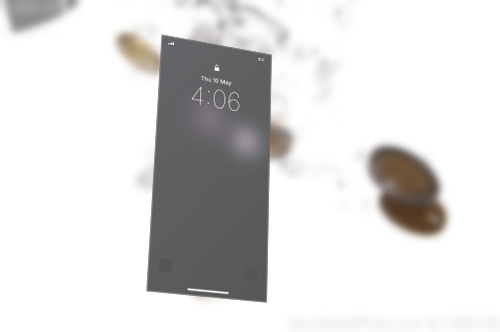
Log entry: {"hour": 4, "minute": 6}
